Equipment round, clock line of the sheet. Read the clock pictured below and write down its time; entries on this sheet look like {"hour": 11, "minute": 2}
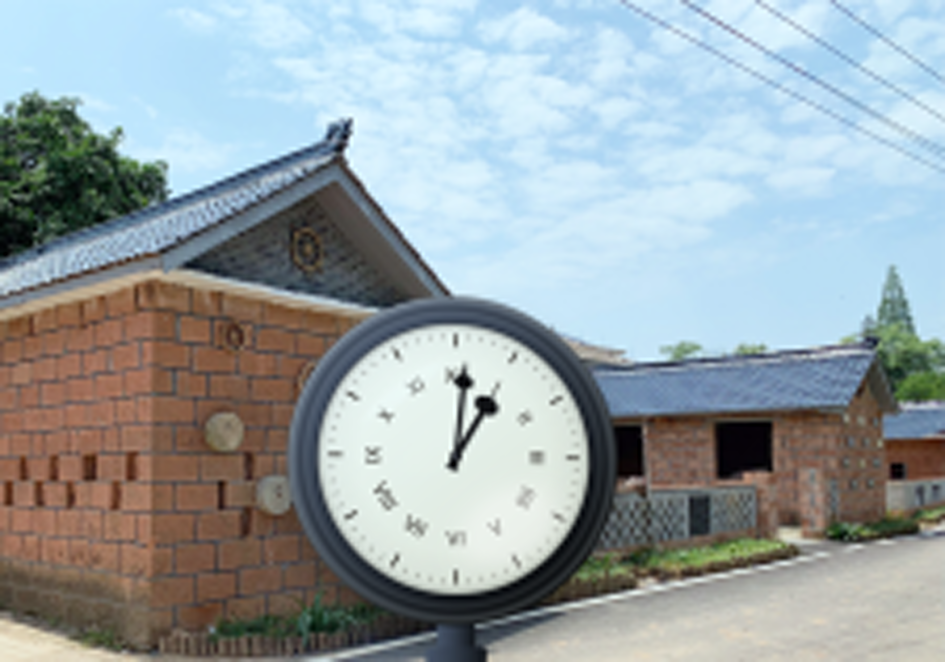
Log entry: {"hour": 1, "minute": 1}
